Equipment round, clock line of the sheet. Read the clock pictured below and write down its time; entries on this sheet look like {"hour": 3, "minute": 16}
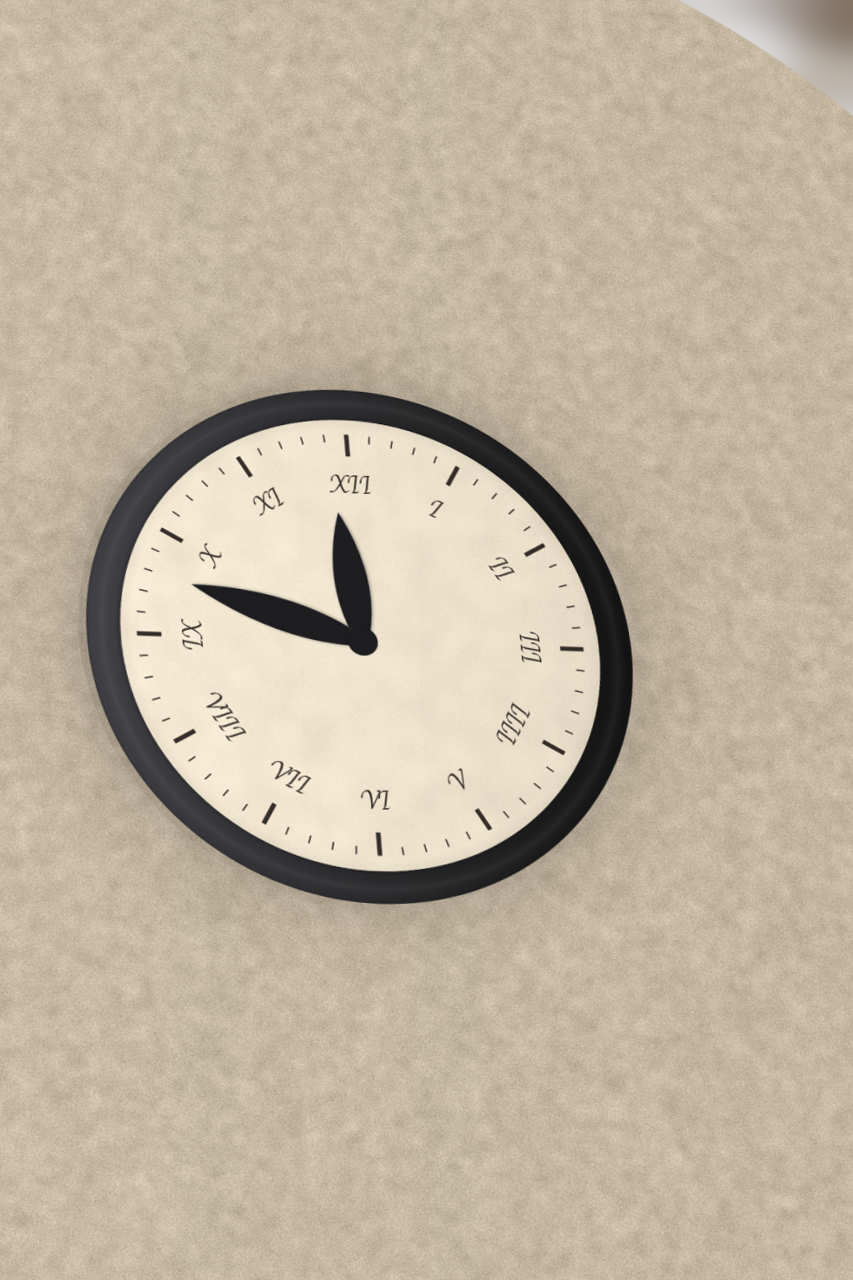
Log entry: {"hour": 11, "minute": 48}
